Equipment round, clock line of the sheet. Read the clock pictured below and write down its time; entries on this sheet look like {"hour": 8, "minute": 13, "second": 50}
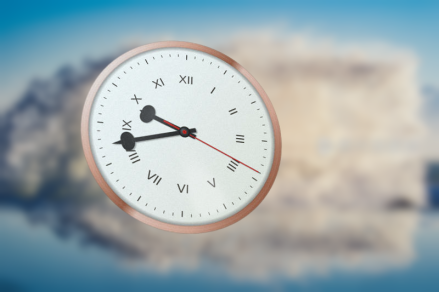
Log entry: {"hour": 9, "minute": 42, "second": 19}
